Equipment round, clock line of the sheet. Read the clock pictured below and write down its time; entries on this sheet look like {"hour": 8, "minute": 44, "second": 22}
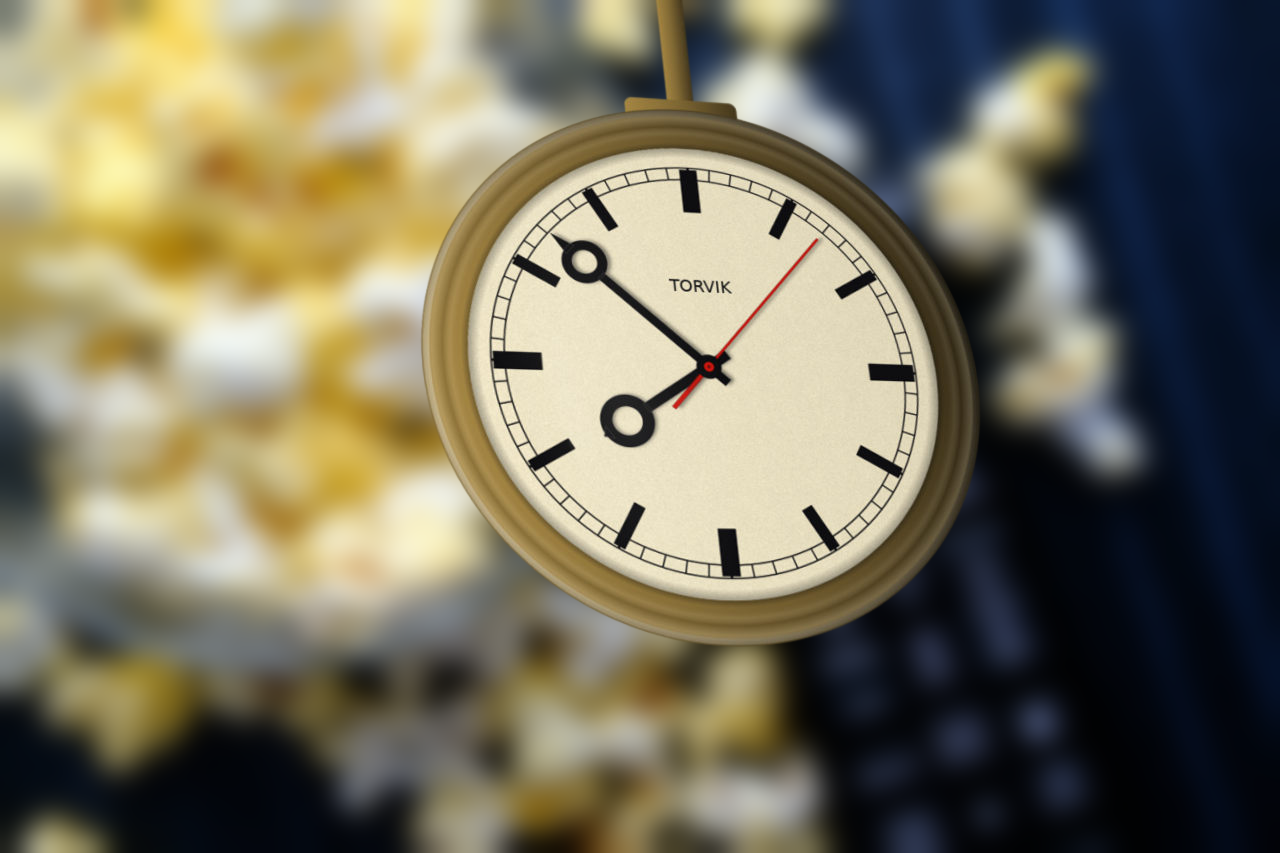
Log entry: {"hour": 7, "minute": 52, "second": 7}
